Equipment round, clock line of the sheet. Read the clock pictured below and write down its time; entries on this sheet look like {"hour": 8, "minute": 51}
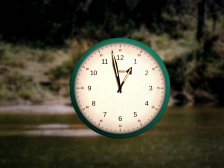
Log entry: {"hour": 12, "minute": 58}
